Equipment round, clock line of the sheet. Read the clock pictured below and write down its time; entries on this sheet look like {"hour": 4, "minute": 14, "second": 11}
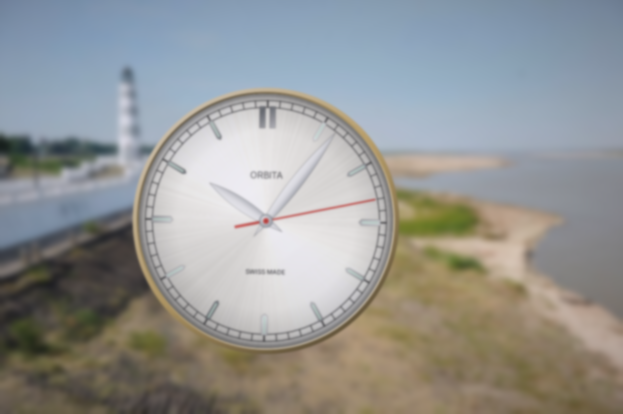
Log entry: {"hour": 10, "minute": 6, "second": 13}
